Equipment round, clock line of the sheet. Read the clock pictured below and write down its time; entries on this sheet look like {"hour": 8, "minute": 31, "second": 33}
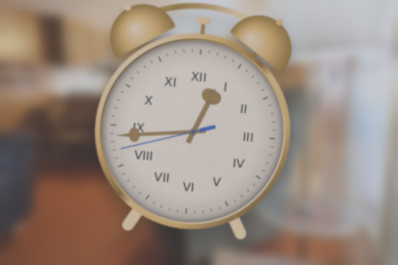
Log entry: {"hour": 12, "minute": 43, "second": 42}
